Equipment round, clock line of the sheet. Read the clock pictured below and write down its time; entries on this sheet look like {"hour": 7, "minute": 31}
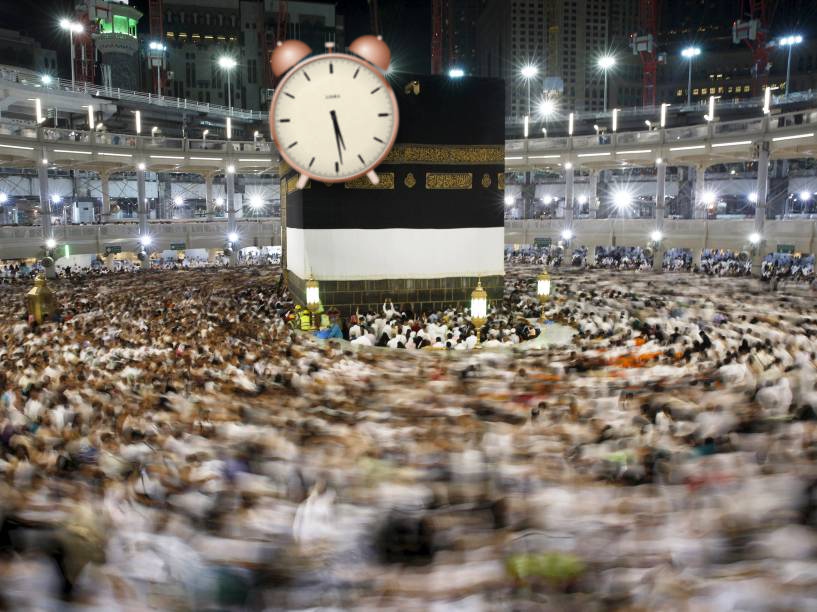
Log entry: {"hour": 5, "minute": 29}
